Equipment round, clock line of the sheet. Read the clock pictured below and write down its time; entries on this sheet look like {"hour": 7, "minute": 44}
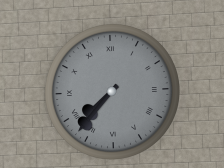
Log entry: {"hour": 7, "minute": 37}
